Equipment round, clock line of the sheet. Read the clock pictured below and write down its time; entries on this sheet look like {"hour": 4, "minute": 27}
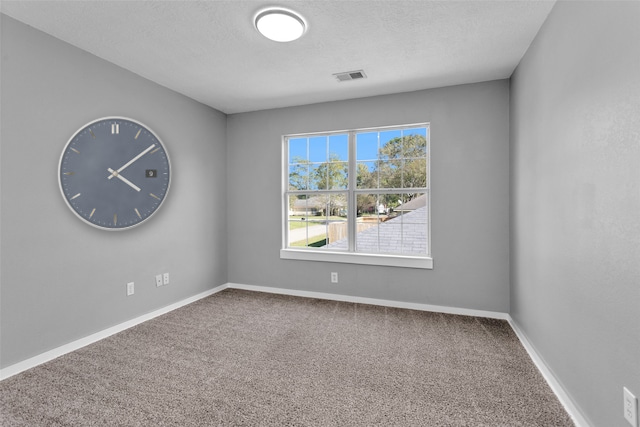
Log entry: {"hour": 4, "minute": 9}
